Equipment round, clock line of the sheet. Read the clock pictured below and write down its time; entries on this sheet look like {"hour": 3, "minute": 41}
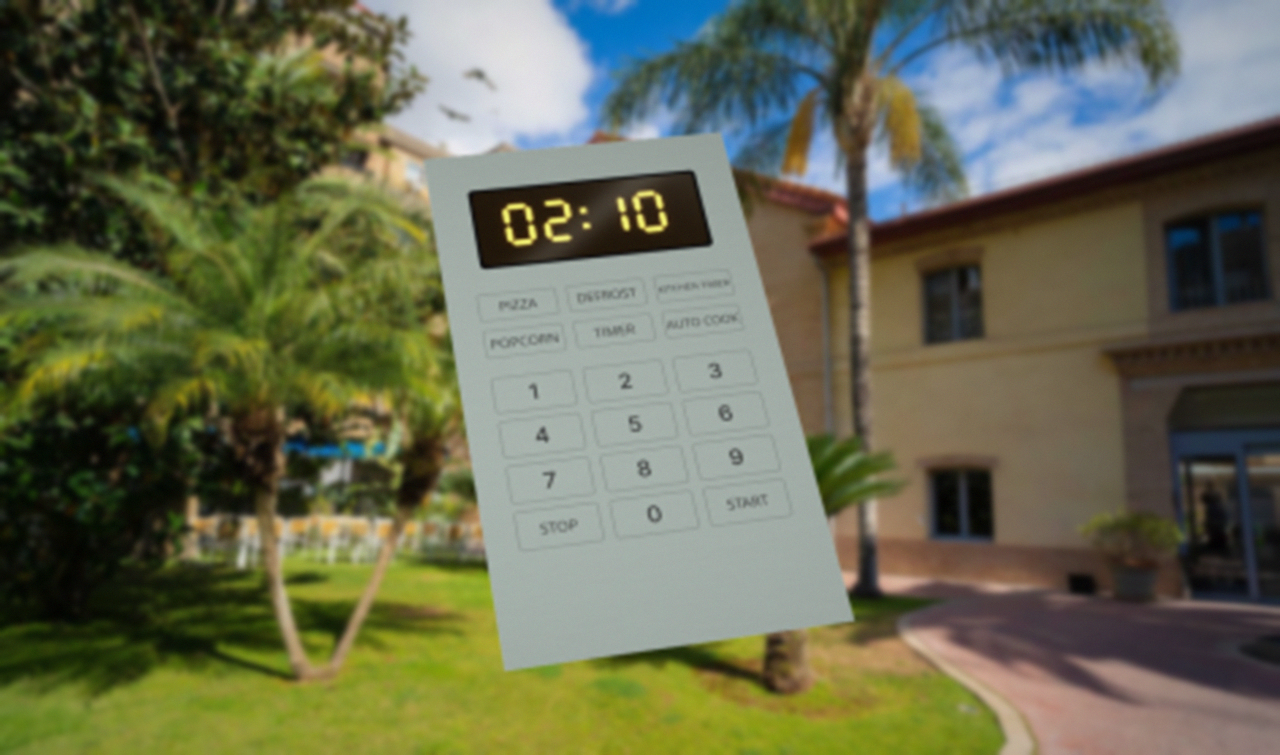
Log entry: {"hour": 2, "minute": 10}
